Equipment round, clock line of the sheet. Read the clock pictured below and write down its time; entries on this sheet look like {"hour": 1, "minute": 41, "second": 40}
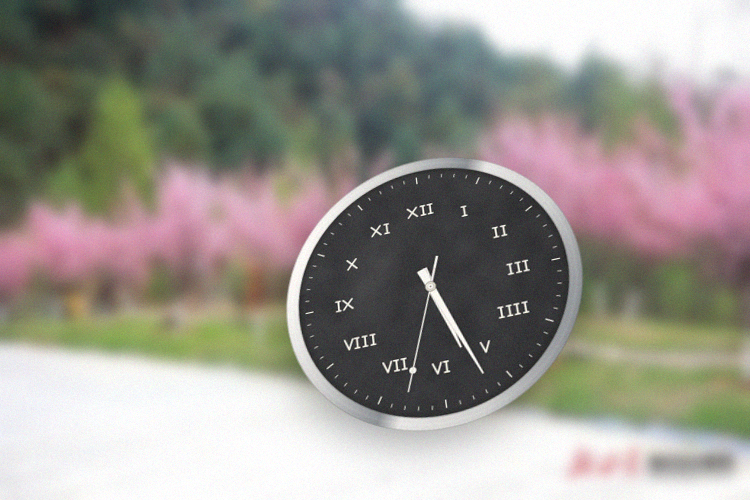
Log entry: {"hour": 5, "minute": 26, "second": 33}
